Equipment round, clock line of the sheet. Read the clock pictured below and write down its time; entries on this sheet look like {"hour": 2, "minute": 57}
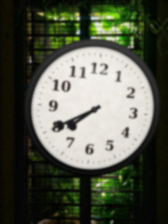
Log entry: {"hour": 7, "minute": 40}
